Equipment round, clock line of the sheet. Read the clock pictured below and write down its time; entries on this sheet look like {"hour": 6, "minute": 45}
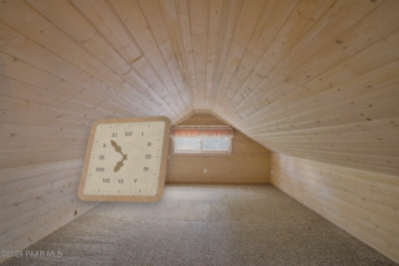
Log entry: {"hour": 6, "minute": 53}
